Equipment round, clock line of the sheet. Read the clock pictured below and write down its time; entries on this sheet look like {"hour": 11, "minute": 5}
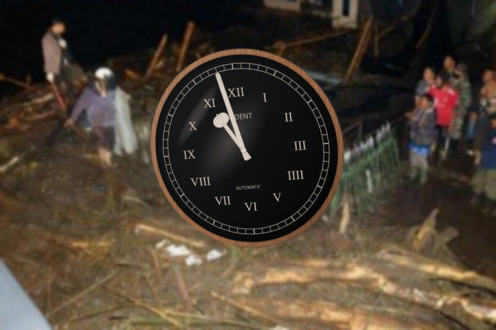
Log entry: {"hour": 10, "minute": 58}
